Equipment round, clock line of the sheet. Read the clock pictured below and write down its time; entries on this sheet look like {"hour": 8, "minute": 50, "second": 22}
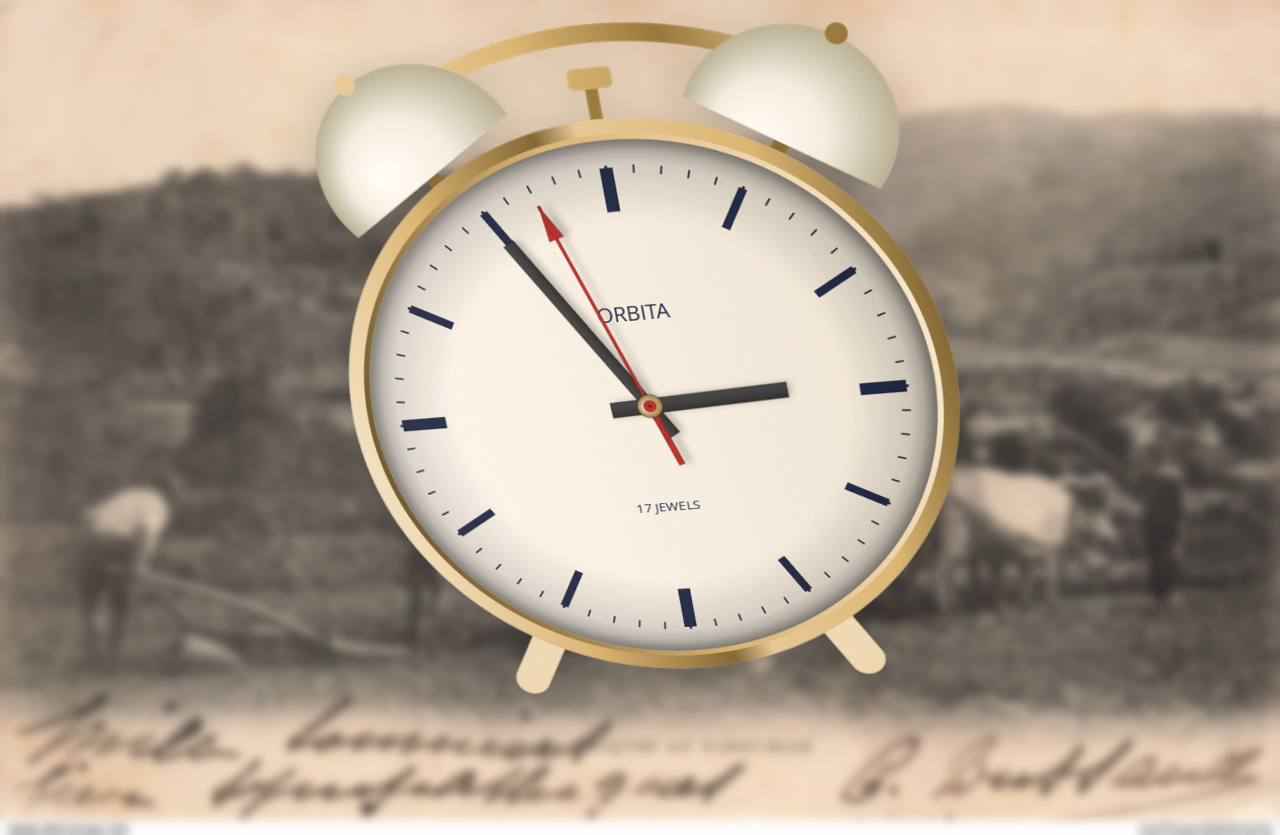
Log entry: {"hour": 2, "minute": 54, "second": 57}
